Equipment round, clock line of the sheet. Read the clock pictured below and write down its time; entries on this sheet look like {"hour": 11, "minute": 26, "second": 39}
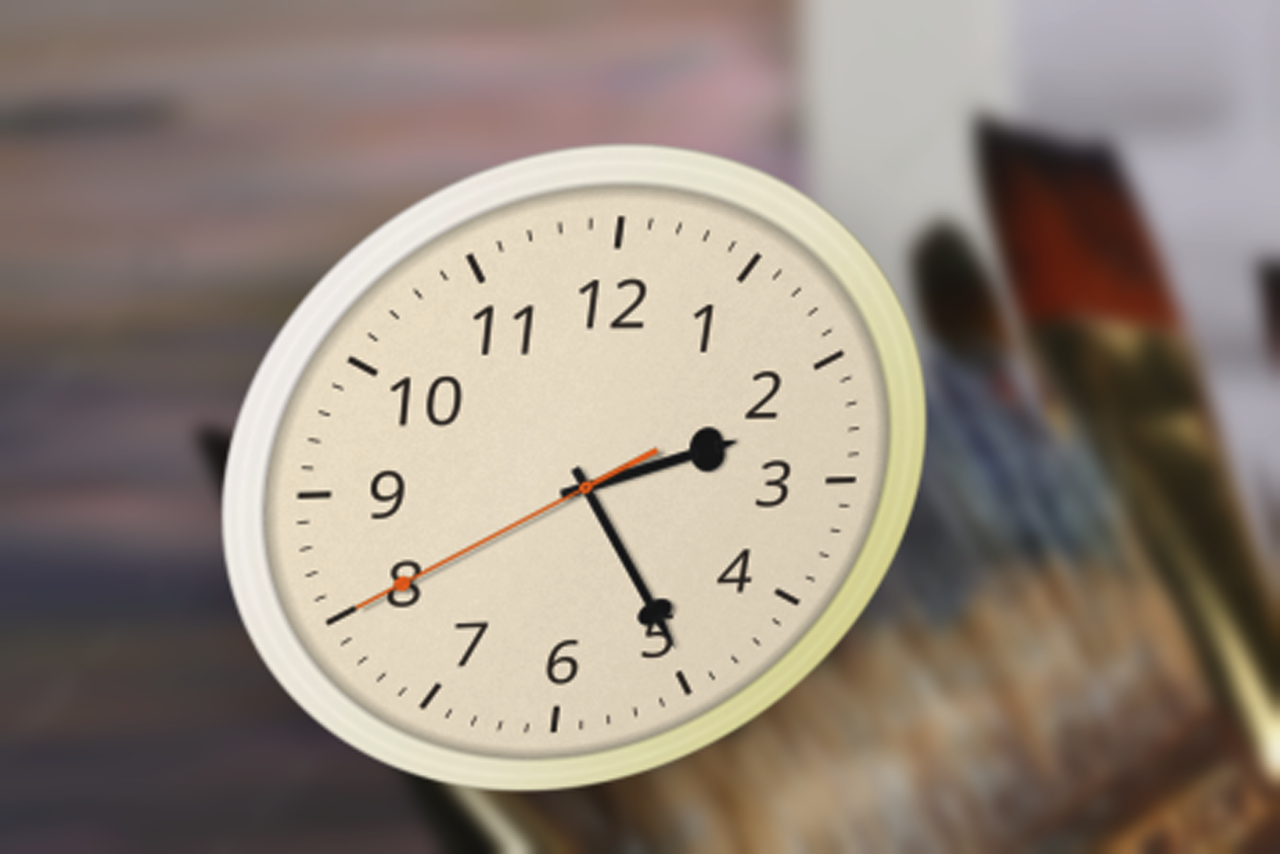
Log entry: {"hour": 2, "minute": 24, "second": 40}
